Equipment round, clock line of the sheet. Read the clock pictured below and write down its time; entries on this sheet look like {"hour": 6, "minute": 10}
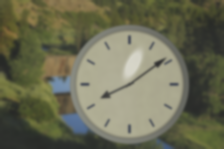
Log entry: {"hour": 8, "minute": 9}
